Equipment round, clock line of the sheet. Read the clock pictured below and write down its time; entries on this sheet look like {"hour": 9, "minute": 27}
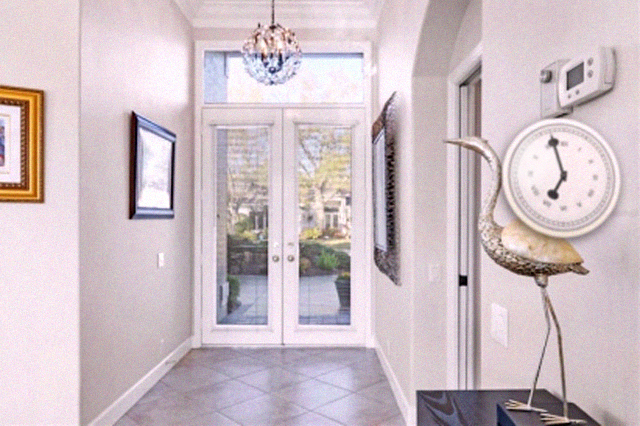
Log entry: {"hour": 6, "minute": 57}
